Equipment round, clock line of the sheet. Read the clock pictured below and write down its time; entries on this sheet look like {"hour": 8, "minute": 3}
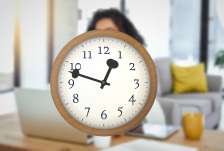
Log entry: {"hour": 12, "minute": 48}
